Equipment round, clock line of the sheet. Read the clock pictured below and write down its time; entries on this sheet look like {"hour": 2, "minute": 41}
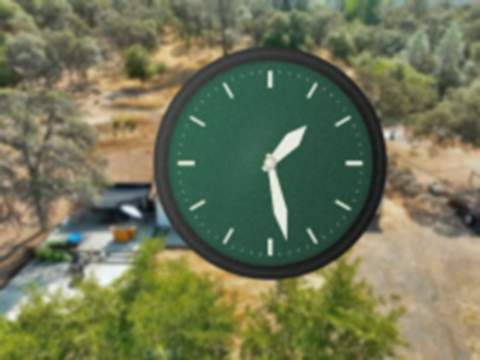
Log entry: {"hour": 1, "minute": 28}
